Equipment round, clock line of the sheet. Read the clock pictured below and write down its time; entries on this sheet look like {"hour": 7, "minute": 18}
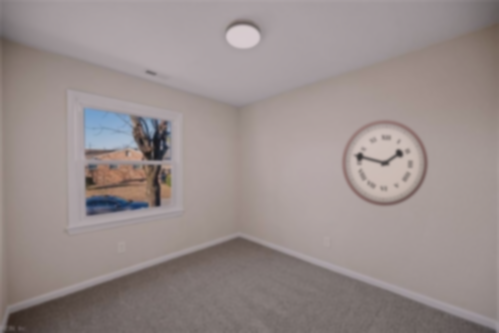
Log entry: {"hour": 1, "minute": 47}
